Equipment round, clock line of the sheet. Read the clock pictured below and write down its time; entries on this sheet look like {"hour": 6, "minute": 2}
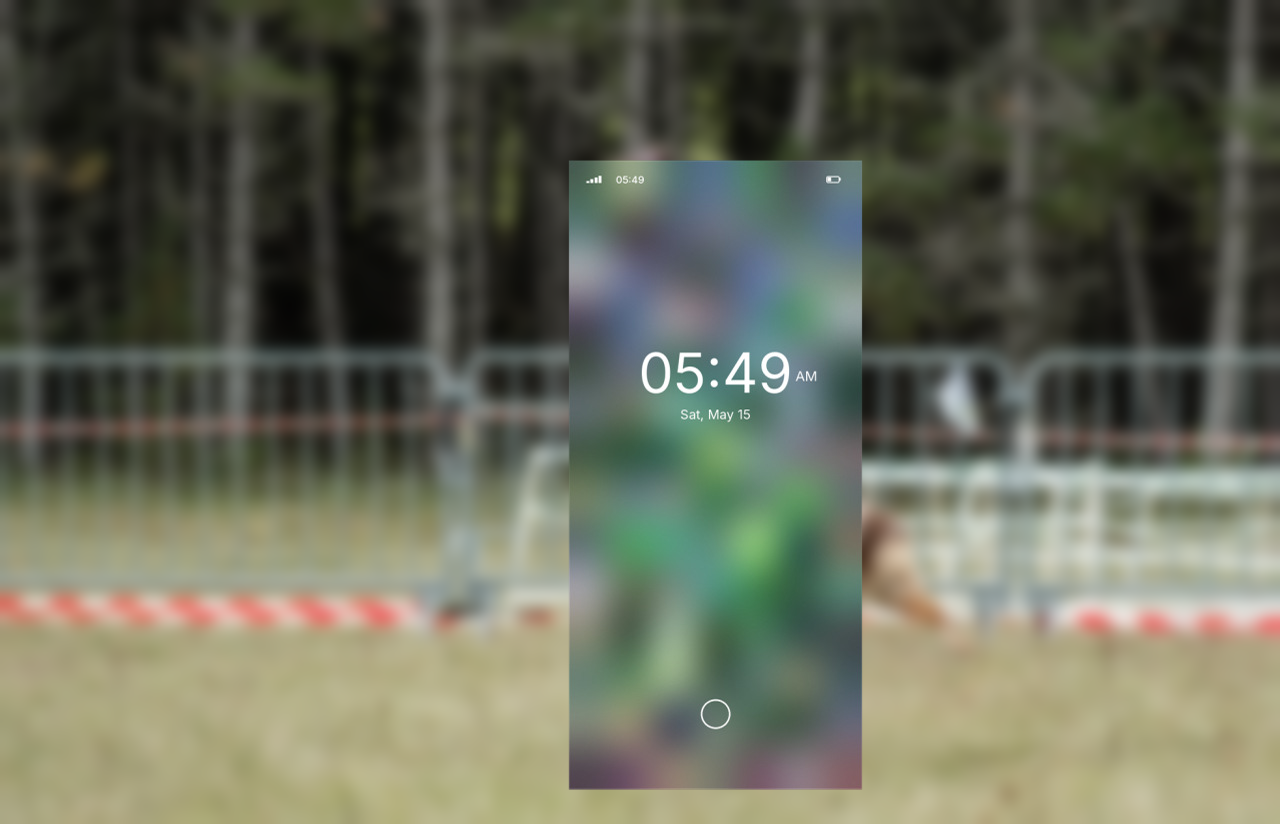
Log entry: {"hour": 5, "minute": 49}
